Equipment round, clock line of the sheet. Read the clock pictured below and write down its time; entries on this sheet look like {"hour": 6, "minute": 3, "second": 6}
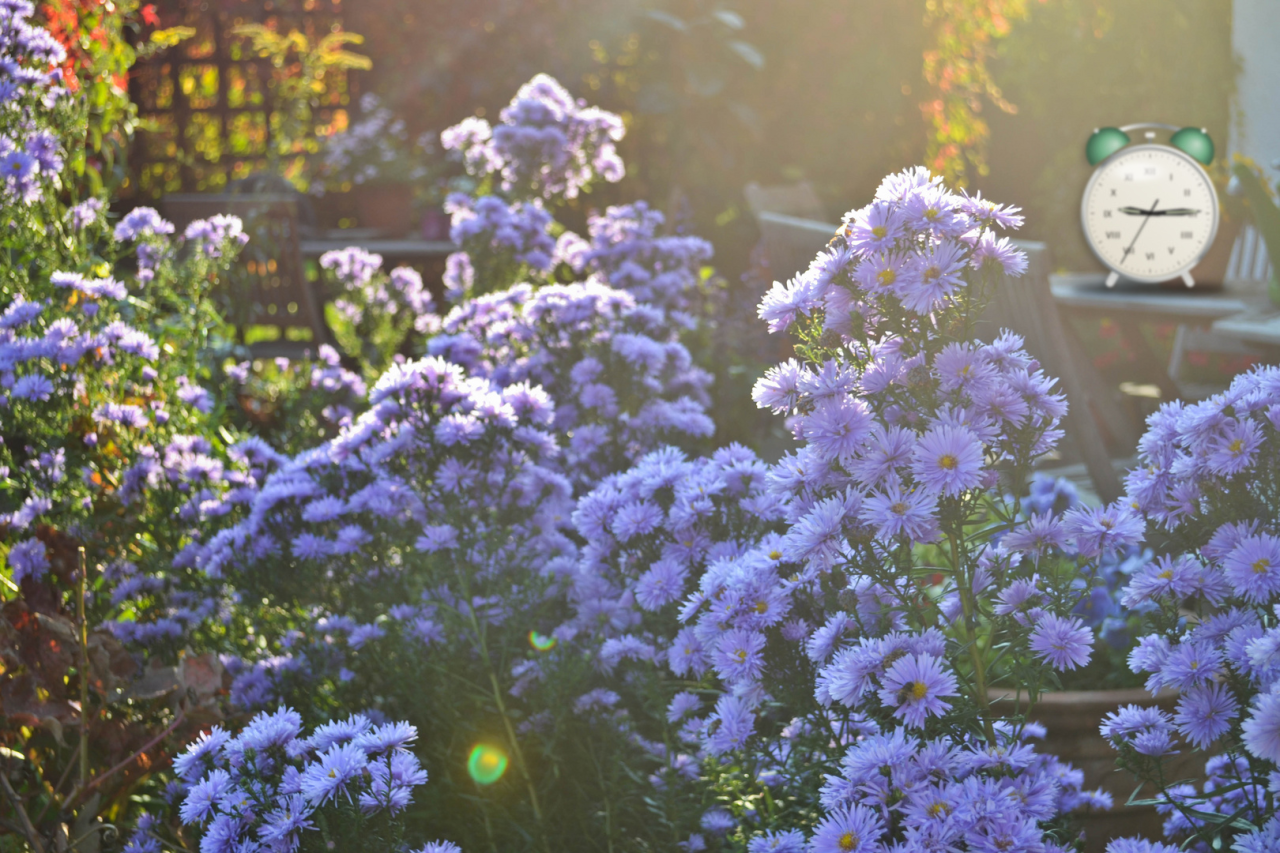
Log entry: {"hour": 9, "minute": 14, "second": 35}
